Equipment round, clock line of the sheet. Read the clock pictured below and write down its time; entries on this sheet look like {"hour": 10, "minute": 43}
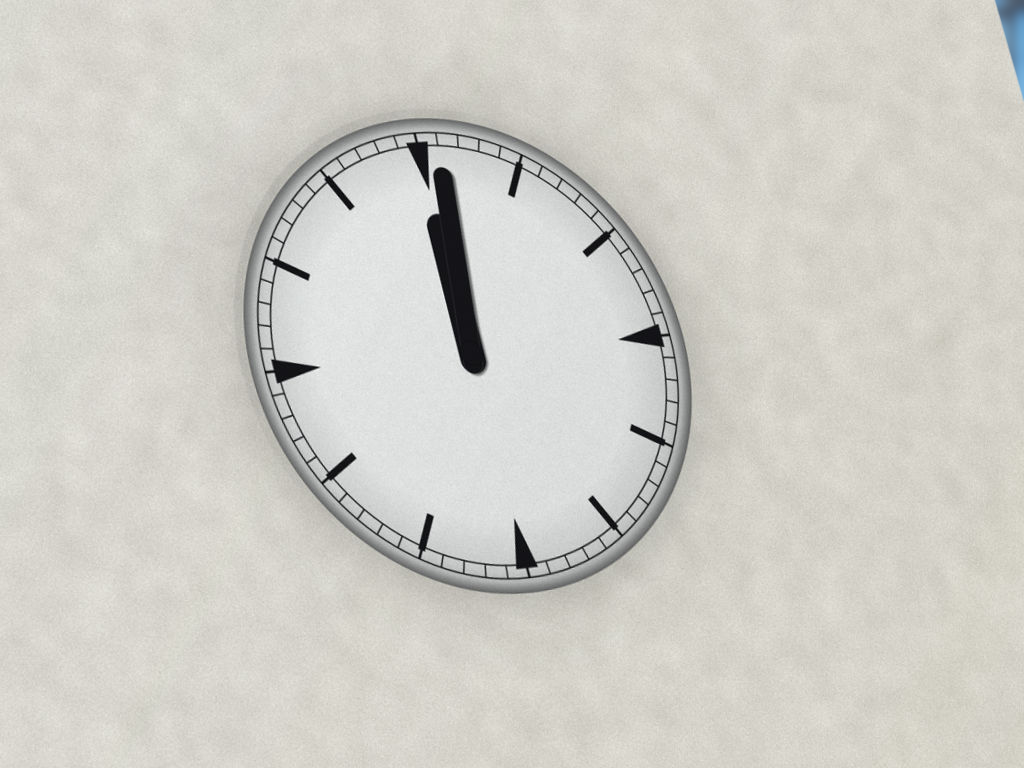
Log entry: {"hour": 12, "minute": 1}
